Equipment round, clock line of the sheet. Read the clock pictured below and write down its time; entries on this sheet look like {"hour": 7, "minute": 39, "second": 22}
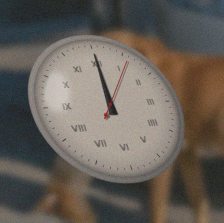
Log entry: {"hour": 12, "minute": 0, "second": 6}
